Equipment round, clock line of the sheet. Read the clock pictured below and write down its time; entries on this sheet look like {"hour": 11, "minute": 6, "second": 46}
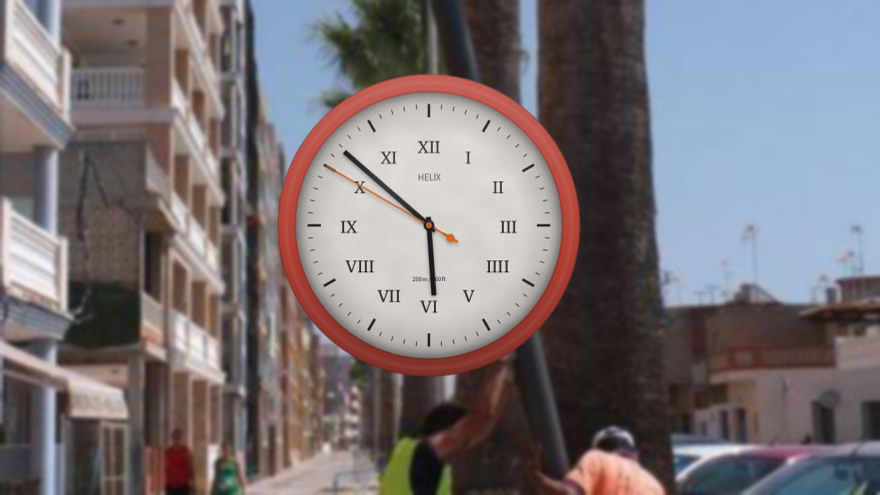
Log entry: {"hour": 5, "minute": 51, "second": 50}
